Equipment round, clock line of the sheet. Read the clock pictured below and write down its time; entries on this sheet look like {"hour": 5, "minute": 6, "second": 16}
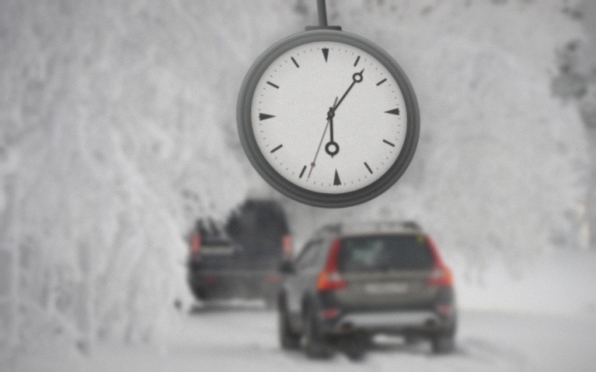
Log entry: {"hour": 6, "minute": 6, "second": 34}
